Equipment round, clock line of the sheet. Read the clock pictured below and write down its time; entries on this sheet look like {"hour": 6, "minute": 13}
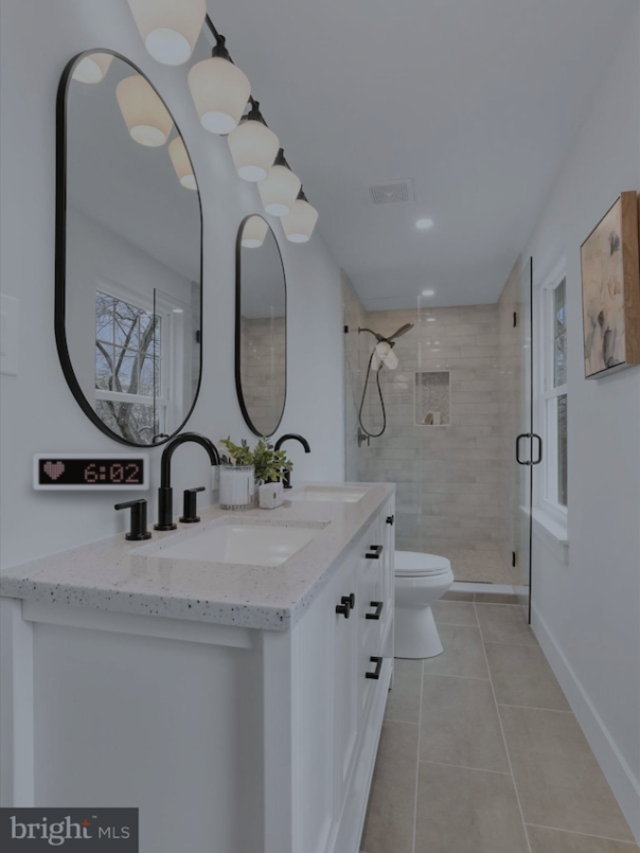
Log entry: {"hour": 6, "minute": 2}
